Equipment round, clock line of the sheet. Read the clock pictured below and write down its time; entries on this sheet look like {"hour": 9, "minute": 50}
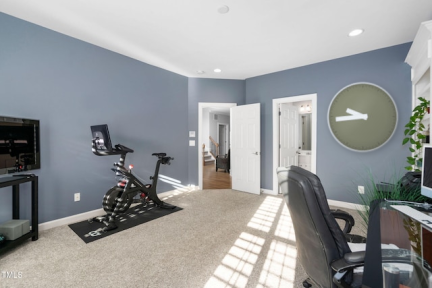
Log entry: {"hour": 9, "minute": 44}
